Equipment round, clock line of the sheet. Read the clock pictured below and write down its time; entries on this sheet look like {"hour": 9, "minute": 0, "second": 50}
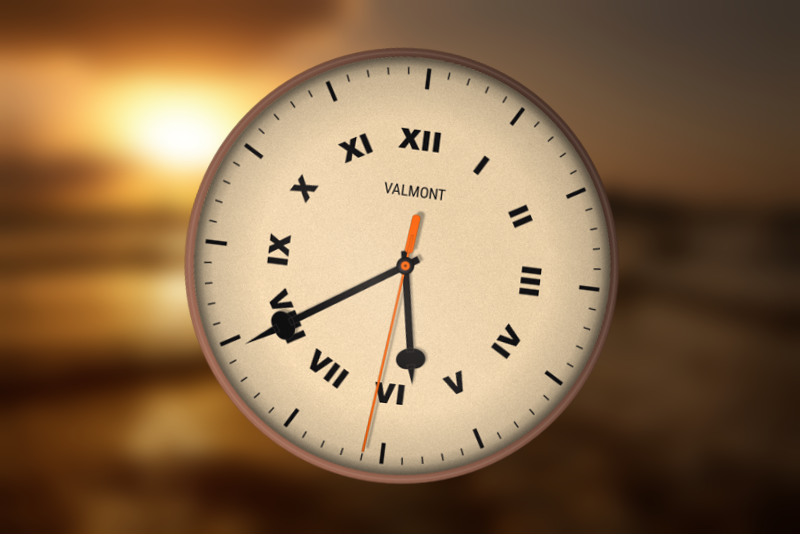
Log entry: {"hour": 5, "minute": 39, "second": 31}
